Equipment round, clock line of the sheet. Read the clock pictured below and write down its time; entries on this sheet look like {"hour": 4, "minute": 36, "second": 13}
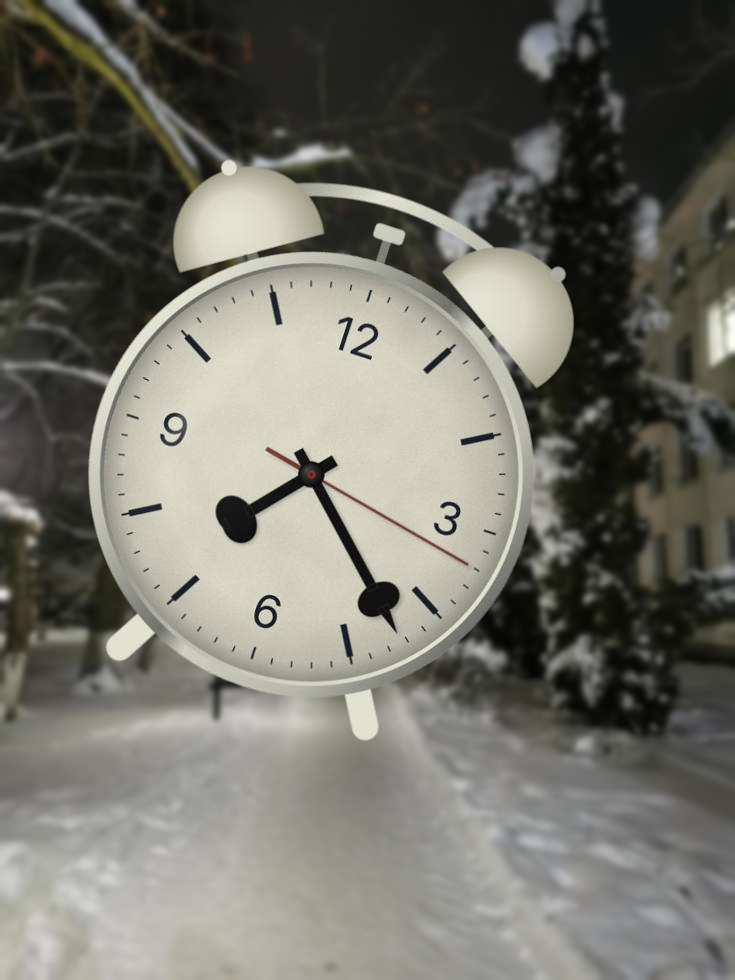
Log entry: {"hour": 7, "minute": 22, "second": 17}
